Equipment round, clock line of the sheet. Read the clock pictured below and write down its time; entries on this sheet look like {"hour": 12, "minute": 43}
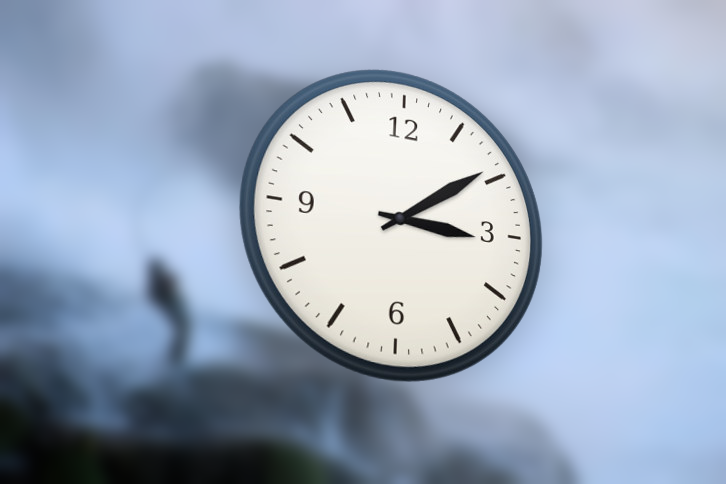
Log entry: {"hour": 3, "minute": 9}
